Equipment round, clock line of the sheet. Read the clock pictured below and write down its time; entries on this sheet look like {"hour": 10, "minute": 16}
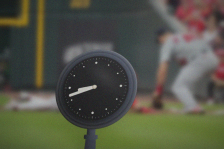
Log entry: {"hour": 8, "minute": 42}
